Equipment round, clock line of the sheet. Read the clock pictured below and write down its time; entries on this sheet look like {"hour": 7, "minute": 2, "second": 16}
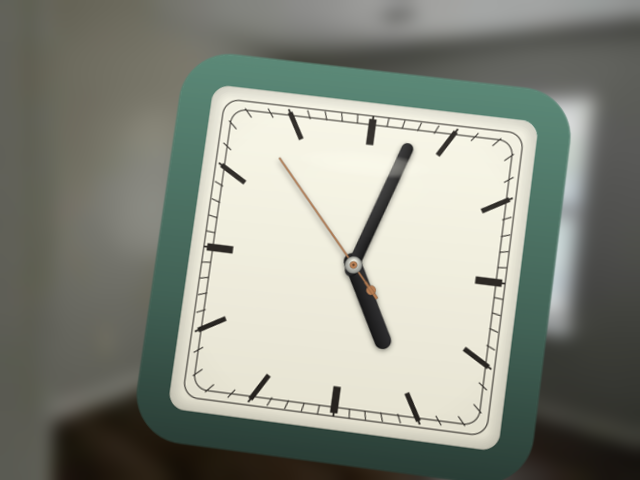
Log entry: {"hour": 5, "minute": 2, "second": 53}
